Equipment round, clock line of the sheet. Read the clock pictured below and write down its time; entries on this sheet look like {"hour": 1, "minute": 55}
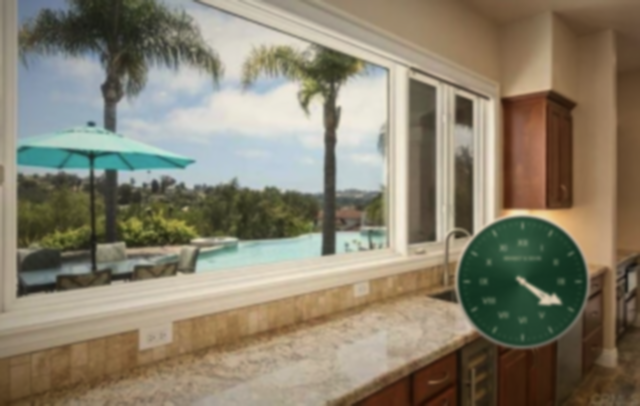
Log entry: {"hour": 4, "minute": 20}
